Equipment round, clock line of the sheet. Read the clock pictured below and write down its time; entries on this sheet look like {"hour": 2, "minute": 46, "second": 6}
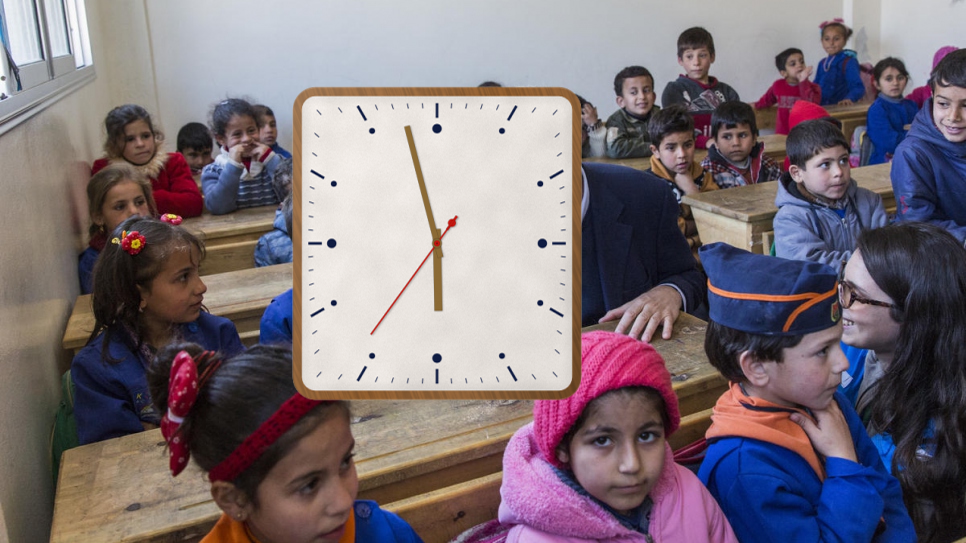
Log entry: {"hour": 5, "minute": 57, "second": 36}
